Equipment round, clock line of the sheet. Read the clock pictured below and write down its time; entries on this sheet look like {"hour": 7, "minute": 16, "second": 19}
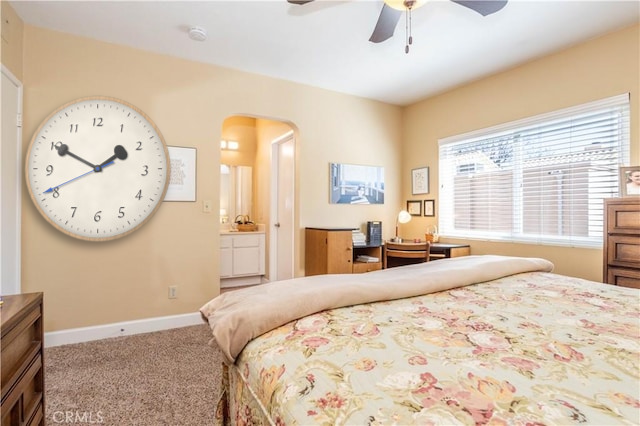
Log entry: {"hour": 1, "minute": 49, "second": 41}
